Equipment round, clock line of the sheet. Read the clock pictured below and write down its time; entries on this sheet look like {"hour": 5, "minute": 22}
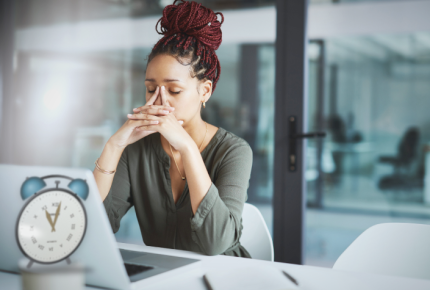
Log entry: {"hour": 11, "minute": 2}
